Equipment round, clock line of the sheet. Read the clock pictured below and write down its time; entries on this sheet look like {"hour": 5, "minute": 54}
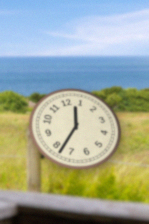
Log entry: {"hour": 12, "minute": 38}
